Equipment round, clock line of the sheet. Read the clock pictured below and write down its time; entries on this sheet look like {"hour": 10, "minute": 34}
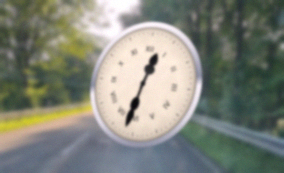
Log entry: {"hour": 12, "minute": 32}
